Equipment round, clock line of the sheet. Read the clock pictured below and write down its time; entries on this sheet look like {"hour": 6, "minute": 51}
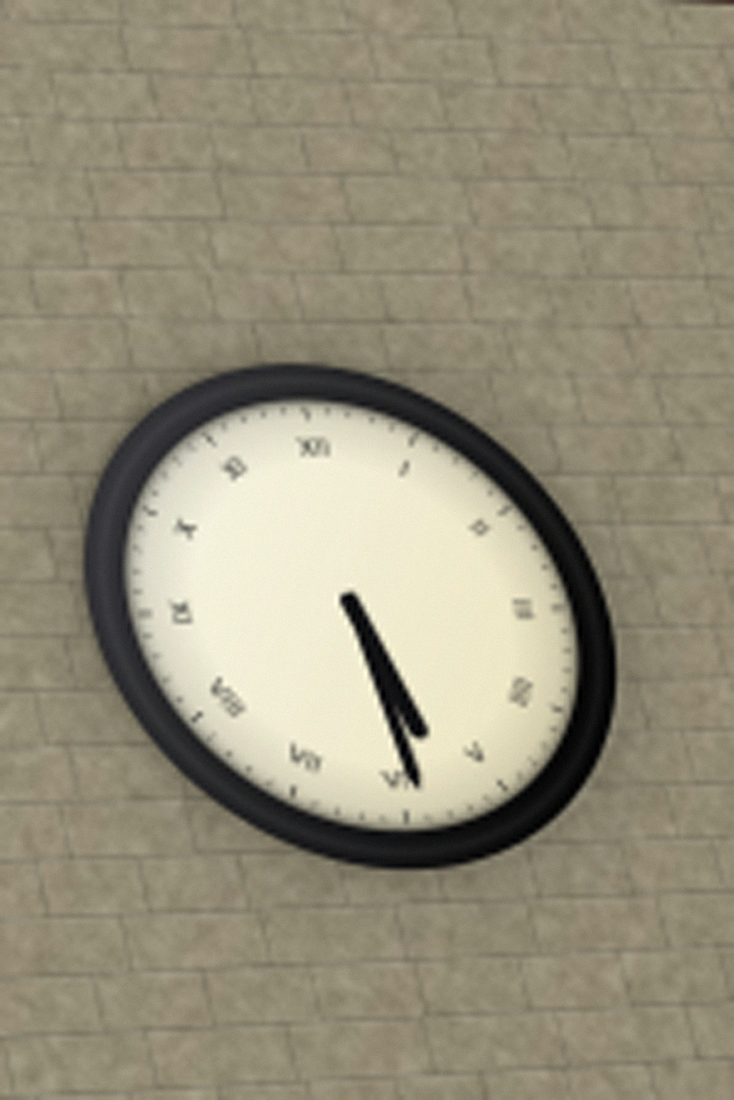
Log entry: {"hour": 5, "minute": 29}
